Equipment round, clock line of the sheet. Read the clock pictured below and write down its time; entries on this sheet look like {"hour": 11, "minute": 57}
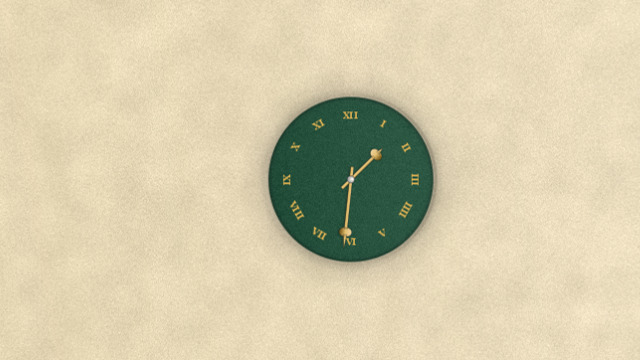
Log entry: {"hour": 1, "minute": 31}
